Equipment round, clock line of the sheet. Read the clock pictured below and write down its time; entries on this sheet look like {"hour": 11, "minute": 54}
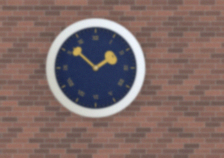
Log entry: {"hour": 1, "minute": 52}
